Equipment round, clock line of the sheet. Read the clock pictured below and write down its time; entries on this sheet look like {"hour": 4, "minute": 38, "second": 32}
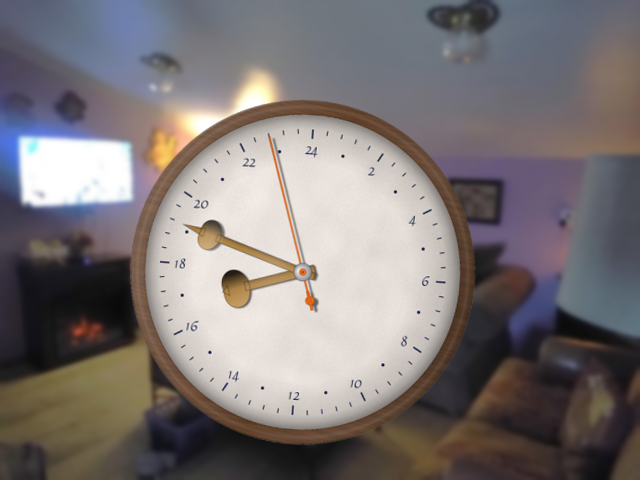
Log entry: {"hour": 16, "minute": 47, "second": 57}
